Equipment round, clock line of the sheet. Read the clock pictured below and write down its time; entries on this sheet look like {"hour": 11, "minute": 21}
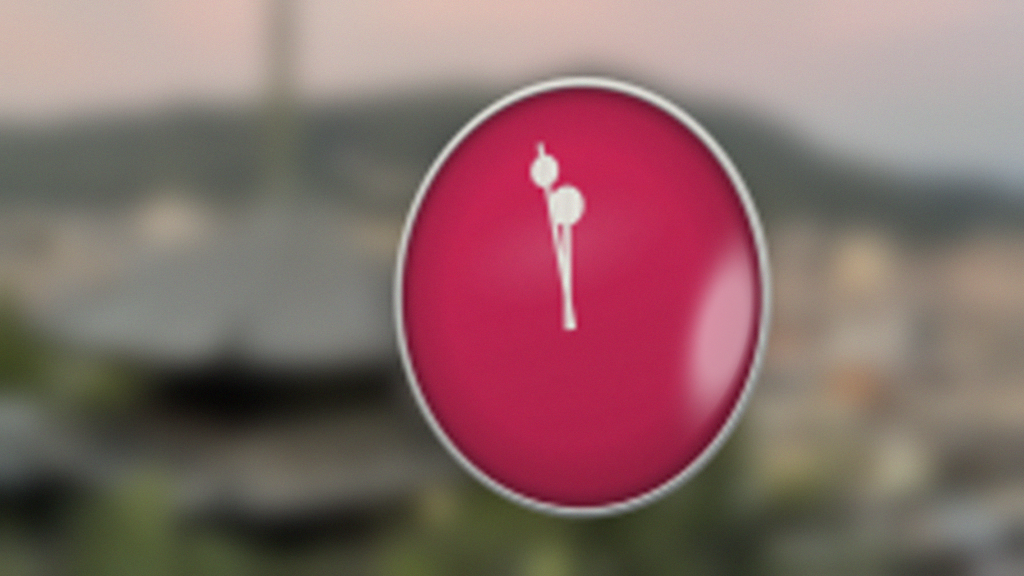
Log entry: {"hour": 11, "minute": 58}
